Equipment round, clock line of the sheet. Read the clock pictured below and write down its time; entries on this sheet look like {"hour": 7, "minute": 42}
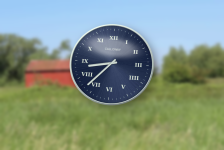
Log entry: {"hour": 8, "minute": 37}
